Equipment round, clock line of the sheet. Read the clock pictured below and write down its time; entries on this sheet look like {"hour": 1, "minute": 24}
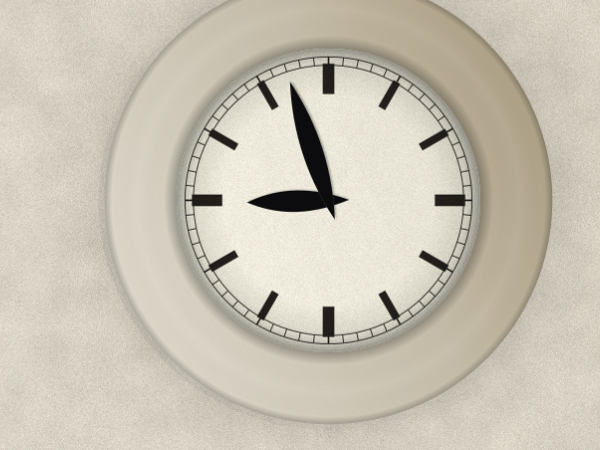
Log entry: {"hour": 8, "minute": 57}
